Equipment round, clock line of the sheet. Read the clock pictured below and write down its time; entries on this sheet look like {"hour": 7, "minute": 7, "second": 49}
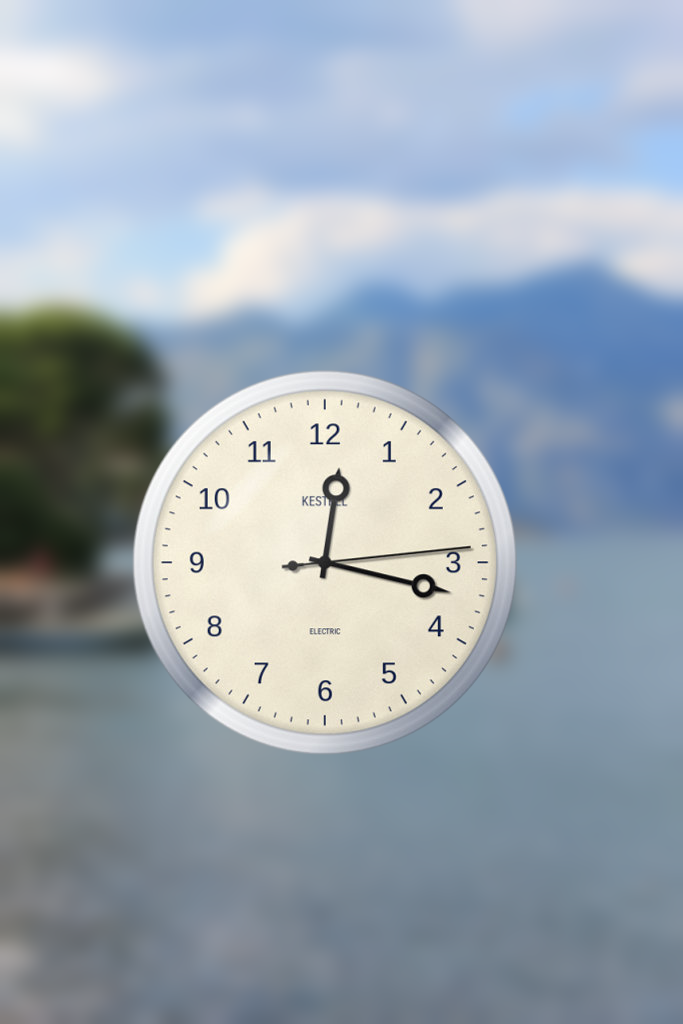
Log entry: {"hour": 12, "minute": 17, "second": 14}
